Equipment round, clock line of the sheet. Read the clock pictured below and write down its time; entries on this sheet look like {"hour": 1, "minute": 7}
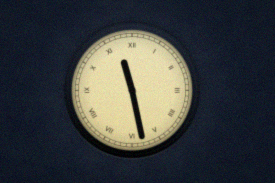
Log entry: {"hour": 11, "minute": 28}
